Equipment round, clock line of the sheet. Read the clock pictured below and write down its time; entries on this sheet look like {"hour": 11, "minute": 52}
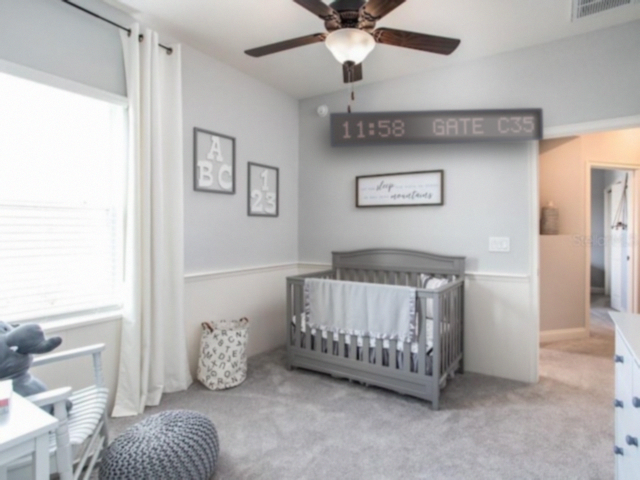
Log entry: {"hour": 11, "minute": 58}
